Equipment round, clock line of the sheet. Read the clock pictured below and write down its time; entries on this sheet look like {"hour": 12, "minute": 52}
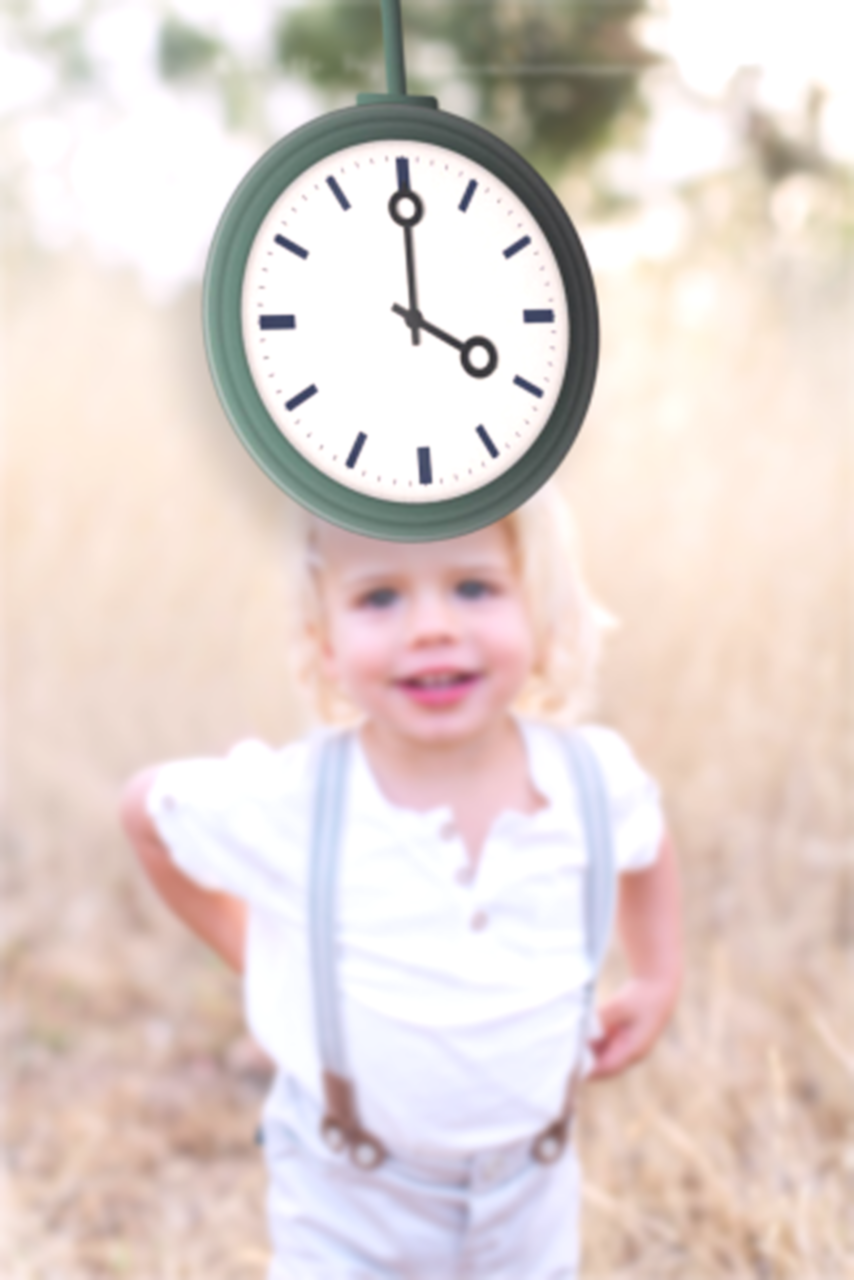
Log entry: {"hour": 4, "minute": 0}
